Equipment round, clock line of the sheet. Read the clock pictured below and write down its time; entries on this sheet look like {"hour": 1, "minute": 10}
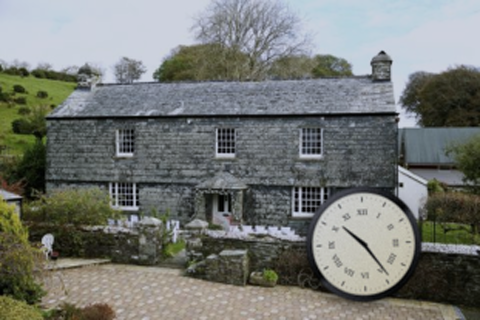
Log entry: {"hour": 10, "minute": 24}
